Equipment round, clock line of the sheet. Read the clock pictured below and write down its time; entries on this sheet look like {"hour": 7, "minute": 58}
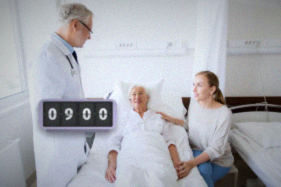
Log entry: {"hour": 9, "minute": 0}
